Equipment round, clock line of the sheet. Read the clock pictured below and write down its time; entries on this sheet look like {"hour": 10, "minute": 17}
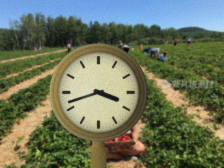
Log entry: {"hour": 3, "minute": 42}
